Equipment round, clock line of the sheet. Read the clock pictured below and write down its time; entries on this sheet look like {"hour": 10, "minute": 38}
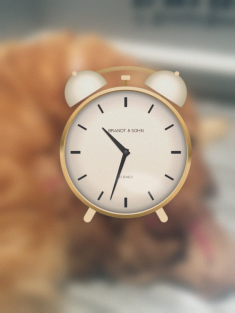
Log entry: {"hour": 10, "minute": 33}
